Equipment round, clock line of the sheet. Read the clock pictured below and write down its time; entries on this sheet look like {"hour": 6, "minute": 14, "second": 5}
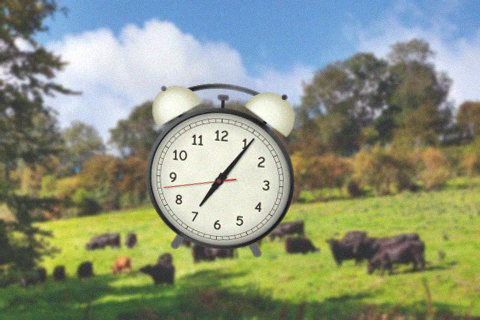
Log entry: {"hour": 7, "minute": 5, "second": 43}
